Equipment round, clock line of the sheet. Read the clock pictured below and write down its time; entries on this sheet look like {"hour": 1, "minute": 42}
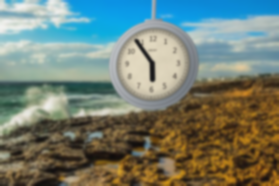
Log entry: {"hour": 5, "minute": 54}
